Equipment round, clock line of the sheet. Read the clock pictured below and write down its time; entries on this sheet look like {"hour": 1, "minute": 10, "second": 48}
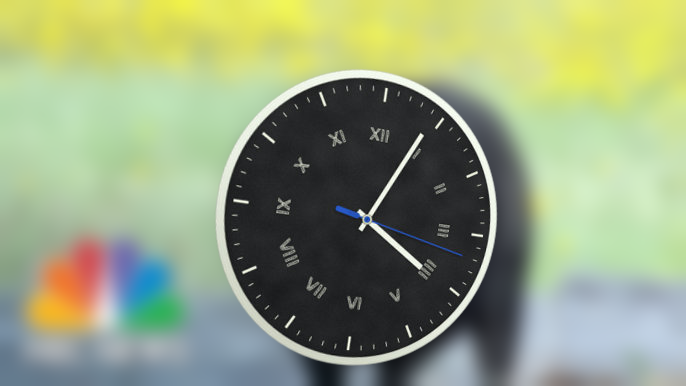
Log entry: {"hour": 4, "minute": 4, "second": 17}
